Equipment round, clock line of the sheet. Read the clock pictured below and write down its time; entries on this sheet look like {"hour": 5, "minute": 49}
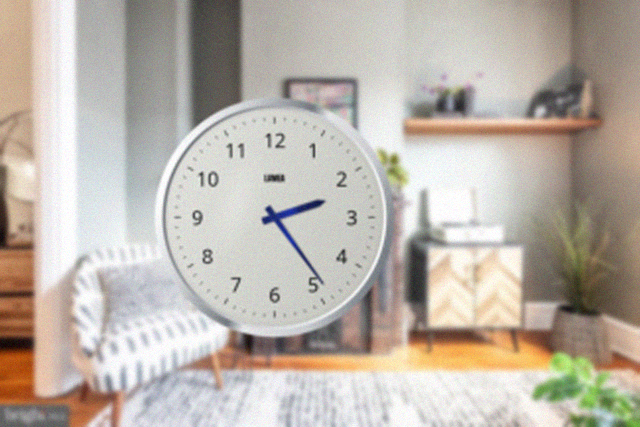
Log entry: {"hour": 2, "minute": 24}
